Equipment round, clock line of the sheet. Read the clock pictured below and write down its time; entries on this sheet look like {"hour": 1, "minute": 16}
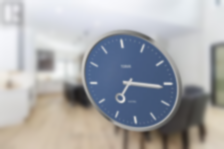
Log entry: {"hour": 7, "minute": 16}
